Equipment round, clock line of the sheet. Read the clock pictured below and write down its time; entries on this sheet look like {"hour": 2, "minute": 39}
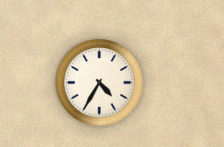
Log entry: {"hour": 4, "minute": 35}
